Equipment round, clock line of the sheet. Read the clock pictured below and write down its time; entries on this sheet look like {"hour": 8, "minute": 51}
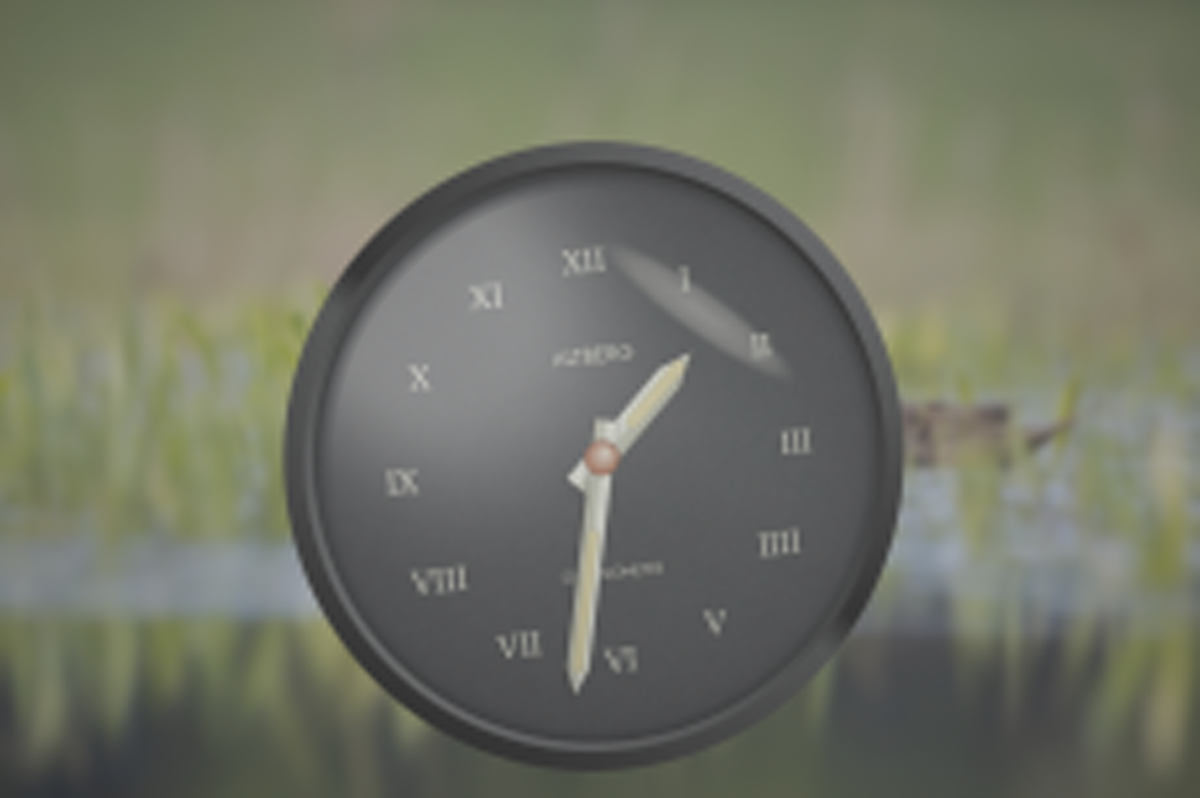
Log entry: {"hour": 1, "minute": 32}
